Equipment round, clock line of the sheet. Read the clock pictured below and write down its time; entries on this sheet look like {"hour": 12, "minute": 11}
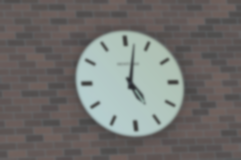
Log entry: {"hour": 5, "minute": 2}
